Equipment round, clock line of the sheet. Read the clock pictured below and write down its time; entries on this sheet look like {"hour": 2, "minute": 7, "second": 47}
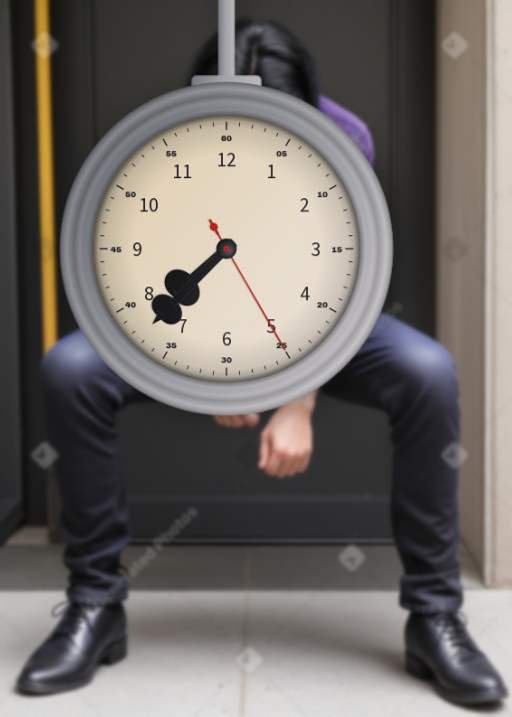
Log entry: {"hour": 7, "minute": 37, "second": 25}
